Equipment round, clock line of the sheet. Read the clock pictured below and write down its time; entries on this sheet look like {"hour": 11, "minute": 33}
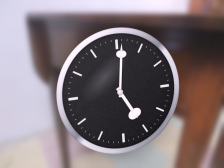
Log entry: {"hour": 5, "minute": 1}
